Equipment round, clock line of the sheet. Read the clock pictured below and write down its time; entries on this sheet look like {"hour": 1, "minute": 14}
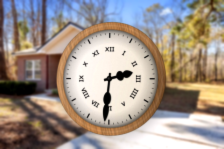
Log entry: {"hour": 2, "minute": 31}
